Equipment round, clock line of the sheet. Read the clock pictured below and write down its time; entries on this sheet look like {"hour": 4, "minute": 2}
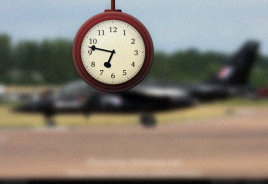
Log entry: {"hour": 6, "minute": 47}
